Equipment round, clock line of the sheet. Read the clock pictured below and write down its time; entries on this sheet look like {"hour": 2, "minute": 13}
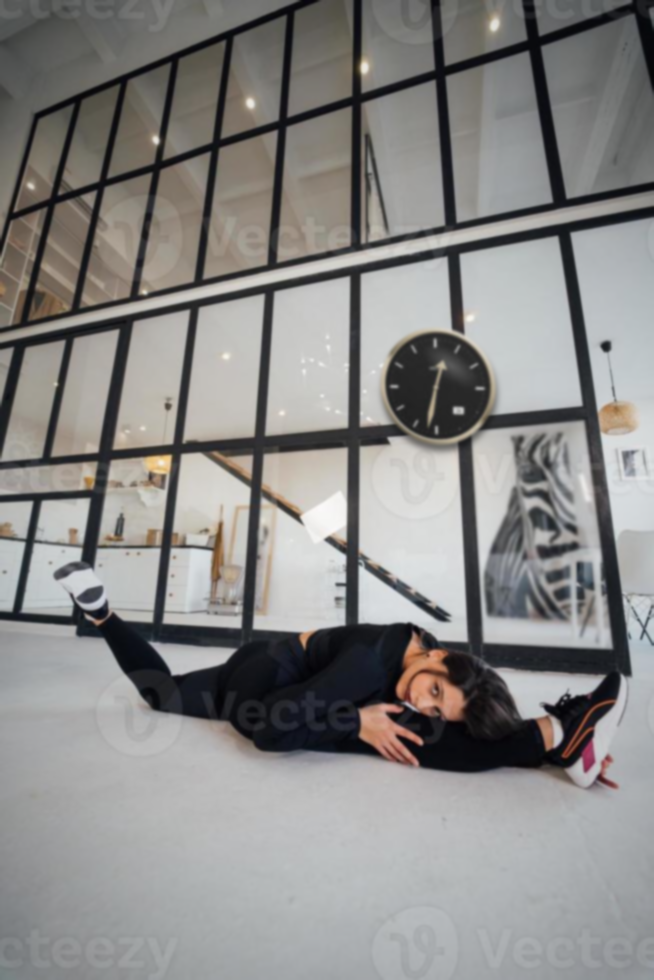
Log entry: {"hour": 12, "minute": 32}
